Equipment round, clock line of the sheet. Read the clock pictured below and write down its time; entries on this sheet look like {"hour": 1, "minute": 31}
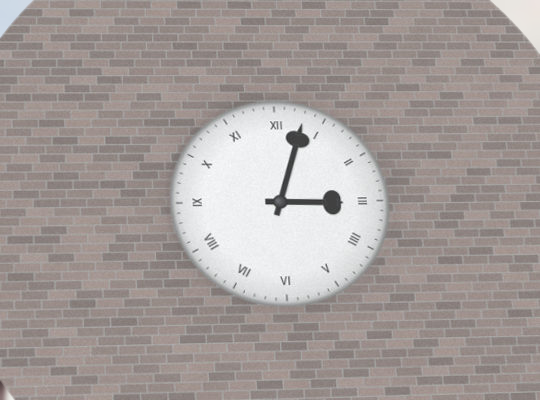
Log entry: {"hour": 3, "minute": 3}
